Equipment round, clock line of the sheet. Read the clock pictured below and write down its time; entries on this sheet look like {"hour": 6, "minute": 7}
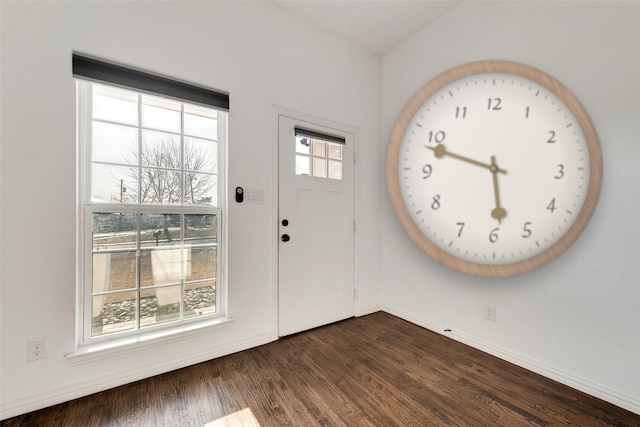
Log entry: {"hour": 5, "minute": 48}
